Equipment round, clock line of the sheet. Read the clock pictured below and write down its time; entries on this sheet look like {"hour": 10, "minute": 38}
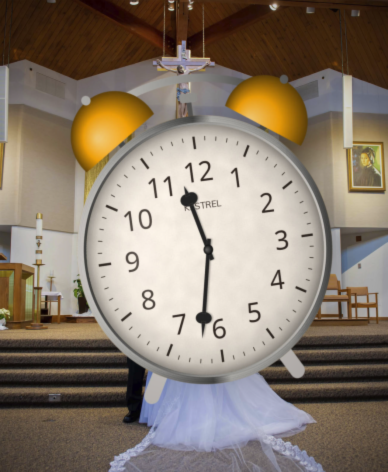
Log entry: {"hour": 11, "minute": 32}
